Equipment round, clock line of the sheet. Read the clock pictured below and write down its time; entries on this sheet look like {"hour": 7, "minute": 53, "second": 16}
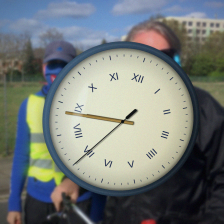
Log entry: {"hour": 8, "minute": 43, "second": 35}
